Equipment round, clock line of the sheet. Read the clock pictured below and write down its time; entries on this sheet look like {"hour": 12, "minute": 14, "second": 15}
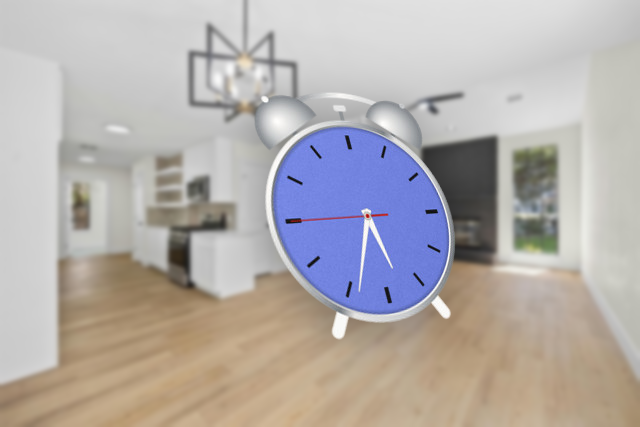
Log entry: {"hour": 5, "minute": 33, "second": 45}
